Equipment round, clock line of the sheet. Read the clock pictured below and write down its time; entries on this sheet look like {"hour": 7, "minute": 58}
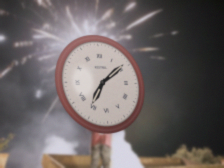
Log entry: {"hour": 7, "minute": 9}
